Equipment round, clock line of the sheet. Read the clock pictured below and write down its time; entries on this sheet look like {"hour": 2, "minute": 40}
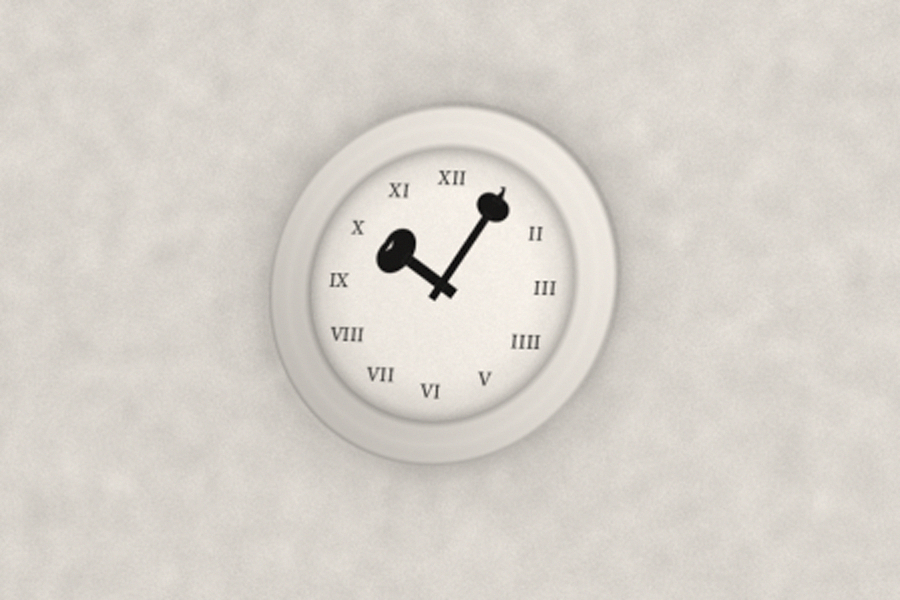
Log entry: {"hour": 10, "minute": 5}
